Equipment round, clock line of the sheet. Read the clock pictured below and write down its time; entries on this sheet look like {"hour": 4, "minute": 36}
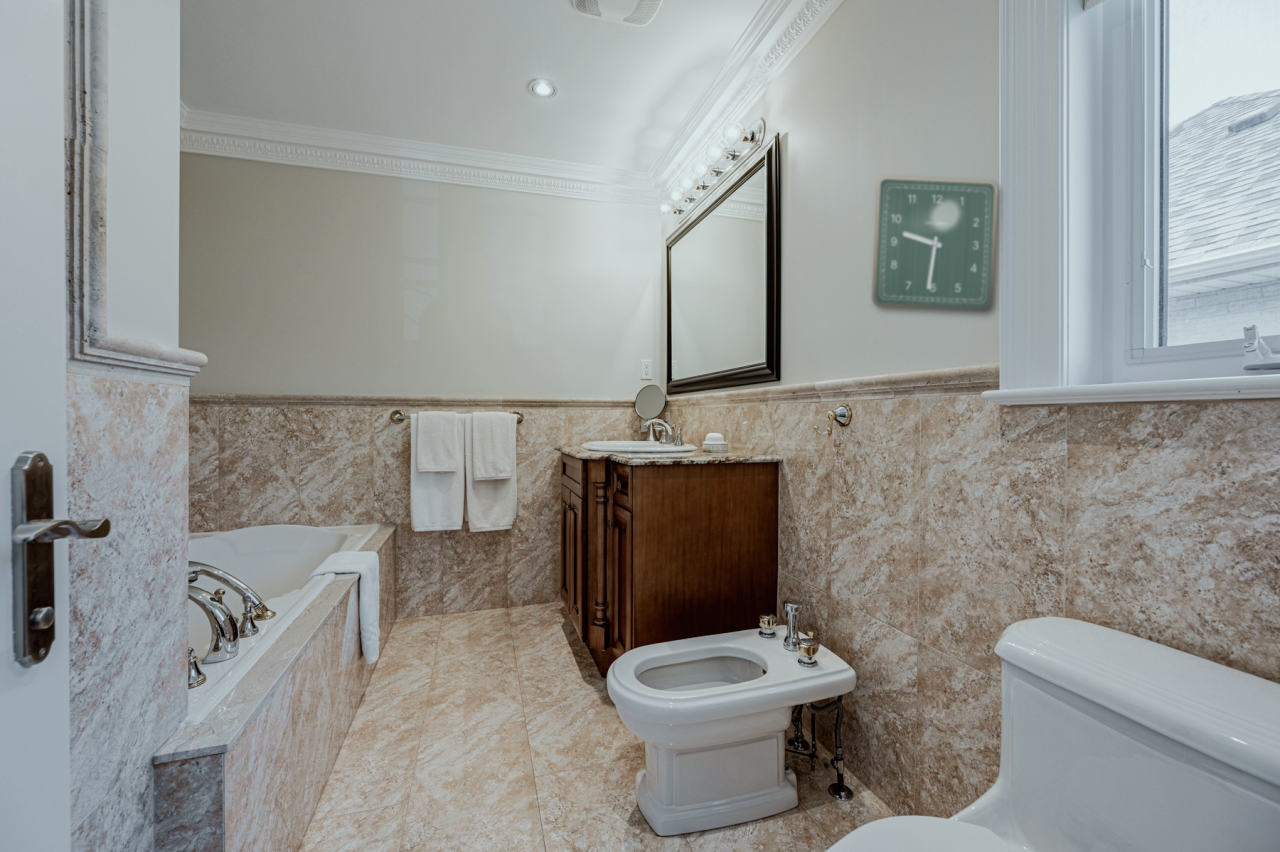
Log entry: {"hour": 9, "minute": 31}
